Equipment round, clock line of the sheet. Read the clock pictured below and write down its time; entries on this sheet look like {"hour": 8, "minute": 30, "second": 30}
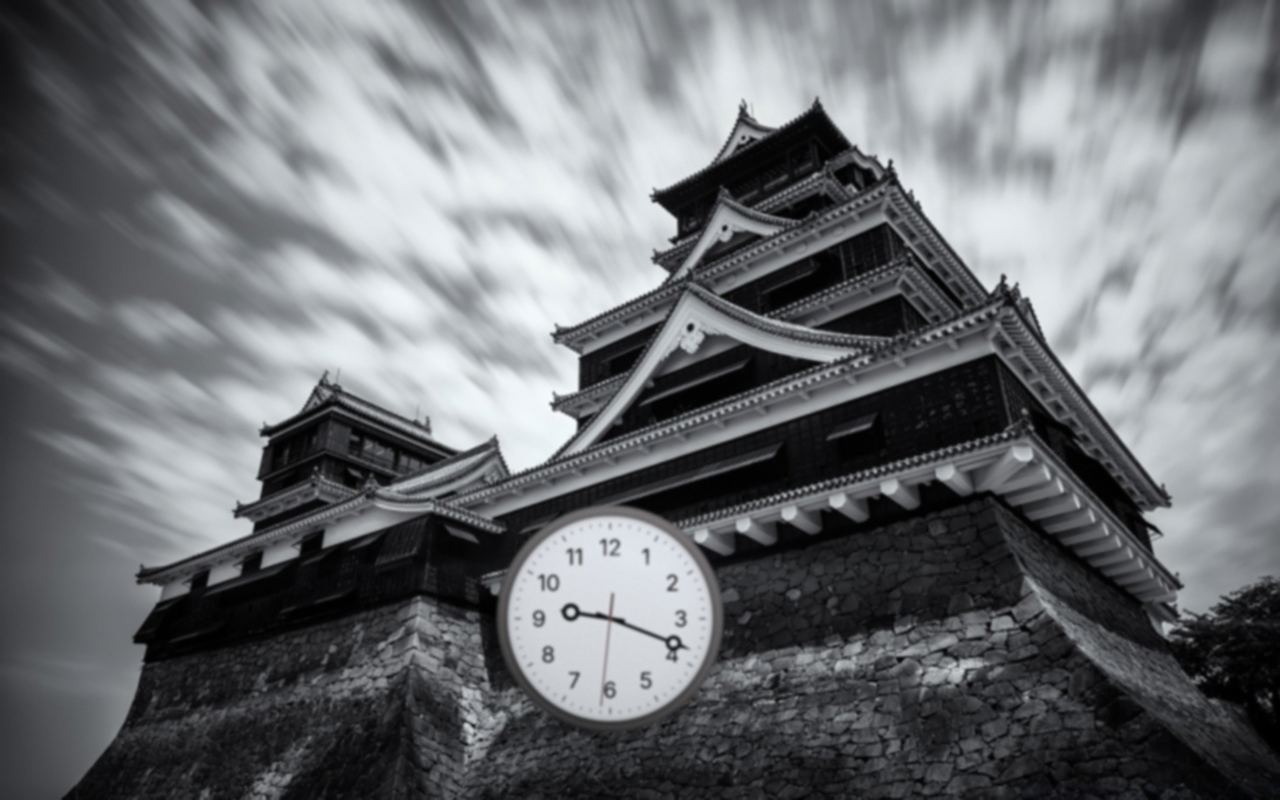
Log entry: {"hour": 9, "minute": 18, "second": 31}
